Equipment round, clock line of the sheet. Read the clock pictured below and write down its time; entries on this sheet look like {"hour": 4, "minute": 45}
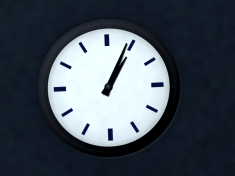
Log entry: {"hour": 1, "minute": 4}
